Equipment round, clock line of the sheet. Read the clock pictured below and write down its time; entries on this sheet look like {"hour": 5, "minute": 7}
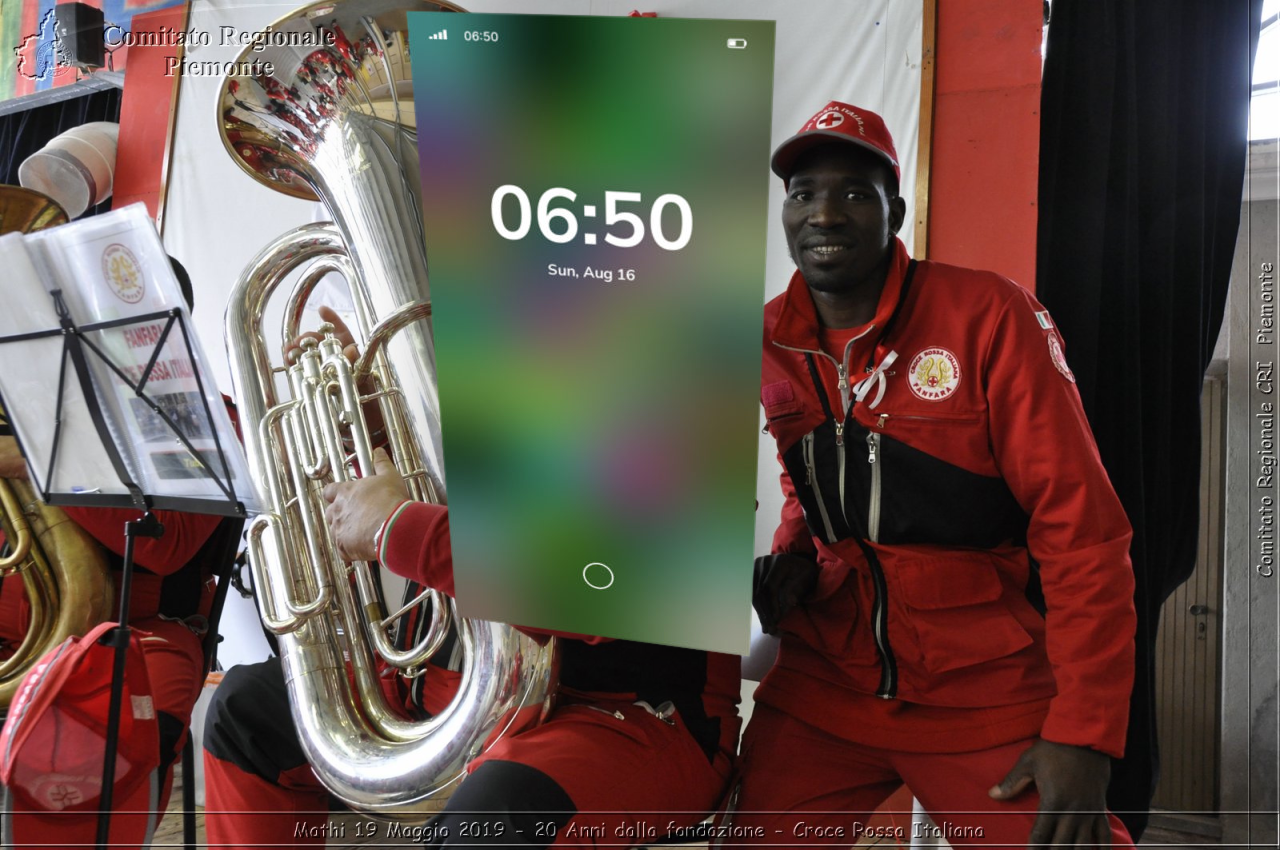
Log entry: {"hour": 6, "minute": 50}
